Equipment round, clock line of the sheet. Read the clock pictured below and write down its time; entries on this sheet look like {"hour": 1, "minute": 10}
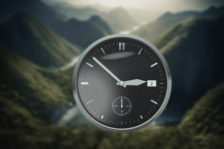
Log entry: {"hour": 2, "minute": 52}
